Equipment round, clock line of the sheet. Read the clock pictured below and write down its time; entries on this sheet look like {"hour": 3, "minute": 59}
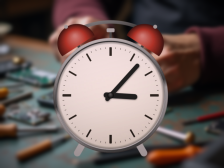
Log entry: {"hour": 3, "minute": 7}
